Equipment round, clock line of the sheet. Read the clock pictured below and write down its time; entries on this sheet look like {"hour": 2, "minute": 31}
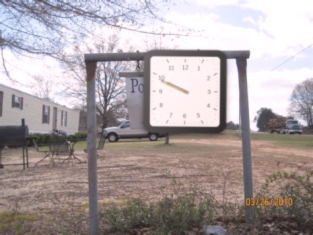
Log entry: {"hour": 9, "minute": 49}
